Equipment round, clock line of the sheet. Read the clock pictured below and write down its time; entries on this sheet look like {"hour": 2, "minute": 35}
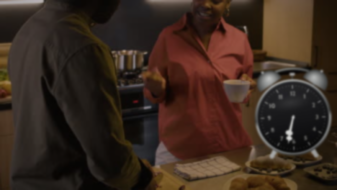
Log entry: {"hour": 6, "minute": 32}
